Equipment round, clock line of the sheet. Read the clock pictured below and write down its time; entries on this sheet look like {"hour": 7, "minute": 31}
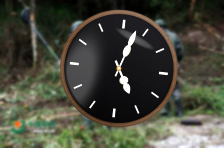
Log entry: {"hour": 5, "minute": 3}
